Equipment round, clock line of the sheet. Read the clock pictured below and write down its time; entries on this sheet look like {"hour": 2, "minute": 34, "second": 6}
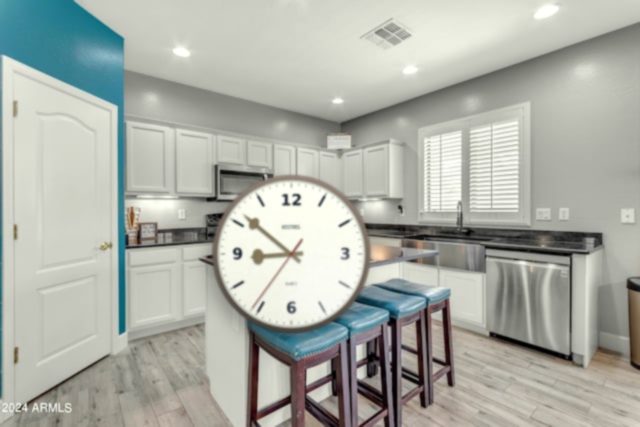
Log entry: {"hour": 8, "minute": 51, "second": 36}
